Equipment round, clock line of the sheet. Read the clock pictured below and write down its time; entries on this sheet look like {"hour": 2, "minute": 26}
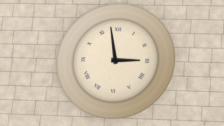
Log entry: {"hour": 2, "minute": 58}
